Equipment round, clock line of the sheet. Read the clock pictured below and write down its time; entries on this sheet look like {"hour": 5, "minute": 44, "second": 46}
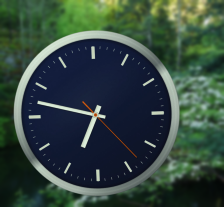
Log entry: {"hour": 6, "minute": 47, "second": 23}
